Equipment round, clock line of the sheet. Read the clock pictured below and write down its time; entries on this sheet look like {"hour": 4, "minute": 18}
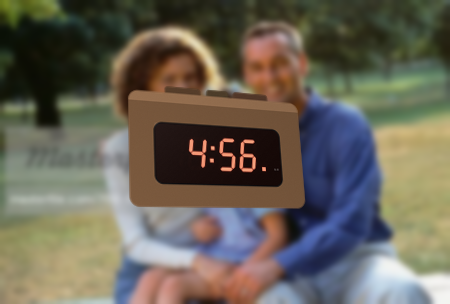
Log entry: {"hour": 4, "minute": 56}
